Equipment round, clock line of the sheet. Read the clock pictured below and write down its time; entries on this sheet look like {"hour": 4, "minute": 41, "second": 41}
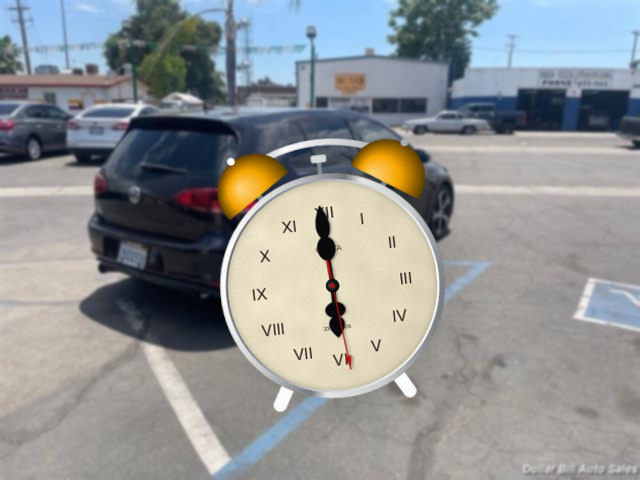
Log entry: {"hour": 5, "minute": 59, "second": 29}
